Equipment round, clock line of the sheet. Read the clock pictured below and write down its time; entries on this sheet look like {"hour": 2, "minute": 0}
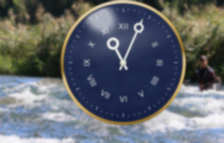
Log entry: {"hour": 11, "minute": 4}
